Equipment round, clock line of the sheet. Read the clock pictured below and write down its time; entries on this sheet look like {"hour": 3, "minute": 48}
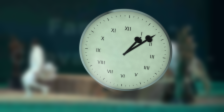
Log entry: {"hour": 1, "minute": 8}
